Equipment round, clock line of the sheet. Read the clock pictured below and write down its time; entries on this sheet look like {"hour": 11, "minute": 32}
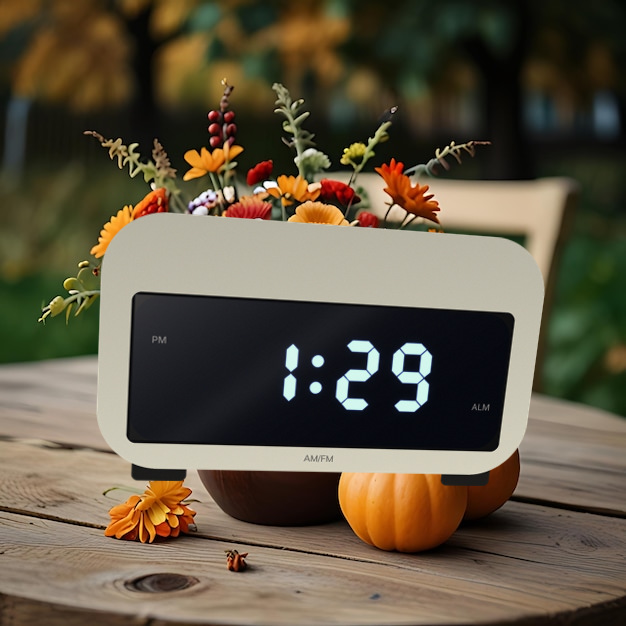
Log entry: {"hour": 1, "minute": 29}
